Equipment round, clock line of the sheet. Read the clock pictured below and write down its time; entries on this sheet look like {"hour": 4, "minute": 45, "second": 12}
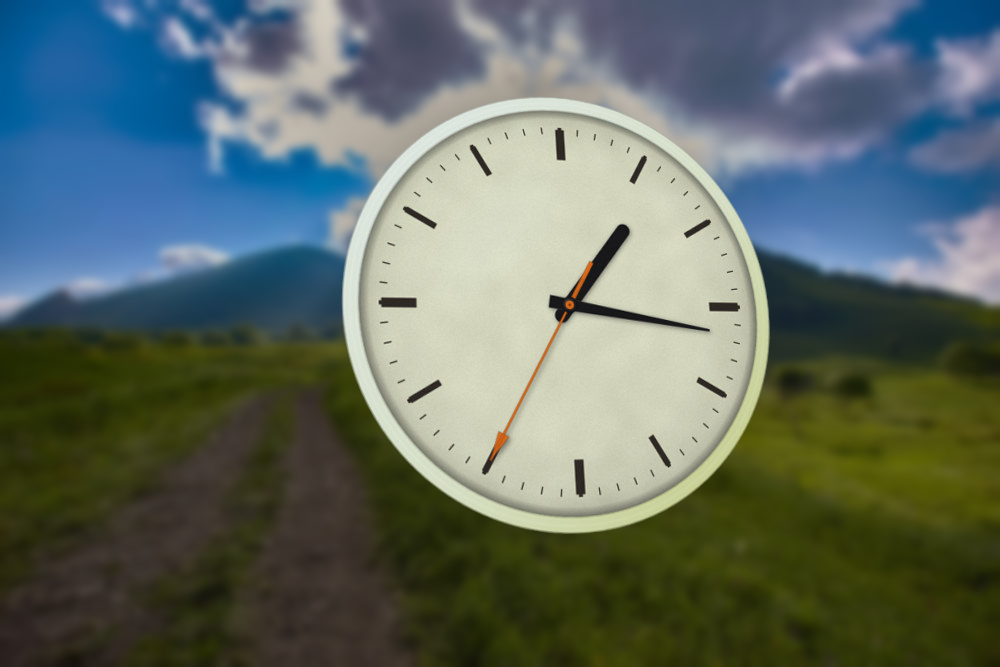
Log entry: {"hour": 1, "minute": 16, "second": 35}
